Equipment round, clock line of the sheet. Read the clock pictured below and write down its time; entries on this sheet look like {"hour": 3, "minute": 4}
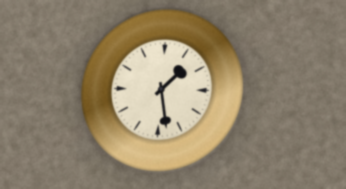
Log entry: {"hour": 1, "minute": 28}
